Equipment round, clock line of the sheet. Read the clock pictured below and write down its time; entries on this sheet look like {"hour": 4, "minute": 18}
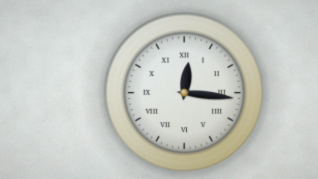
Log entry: {"hour": 12, "minute": 16}
